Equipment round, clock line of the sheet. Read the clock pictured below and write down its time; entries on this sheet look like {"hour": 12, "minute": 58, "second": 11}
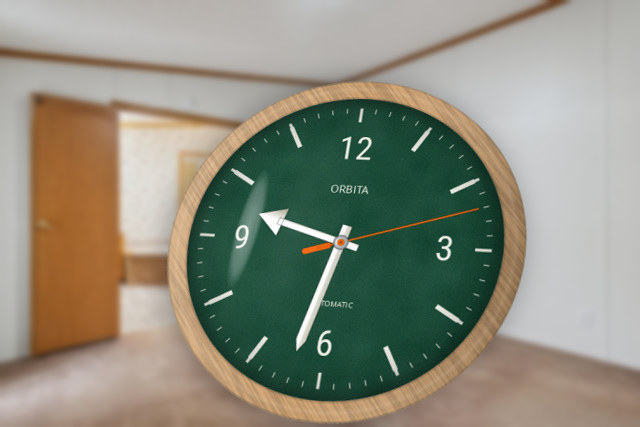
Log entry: {"hour": 9, "minute": 32, "second": 12}
